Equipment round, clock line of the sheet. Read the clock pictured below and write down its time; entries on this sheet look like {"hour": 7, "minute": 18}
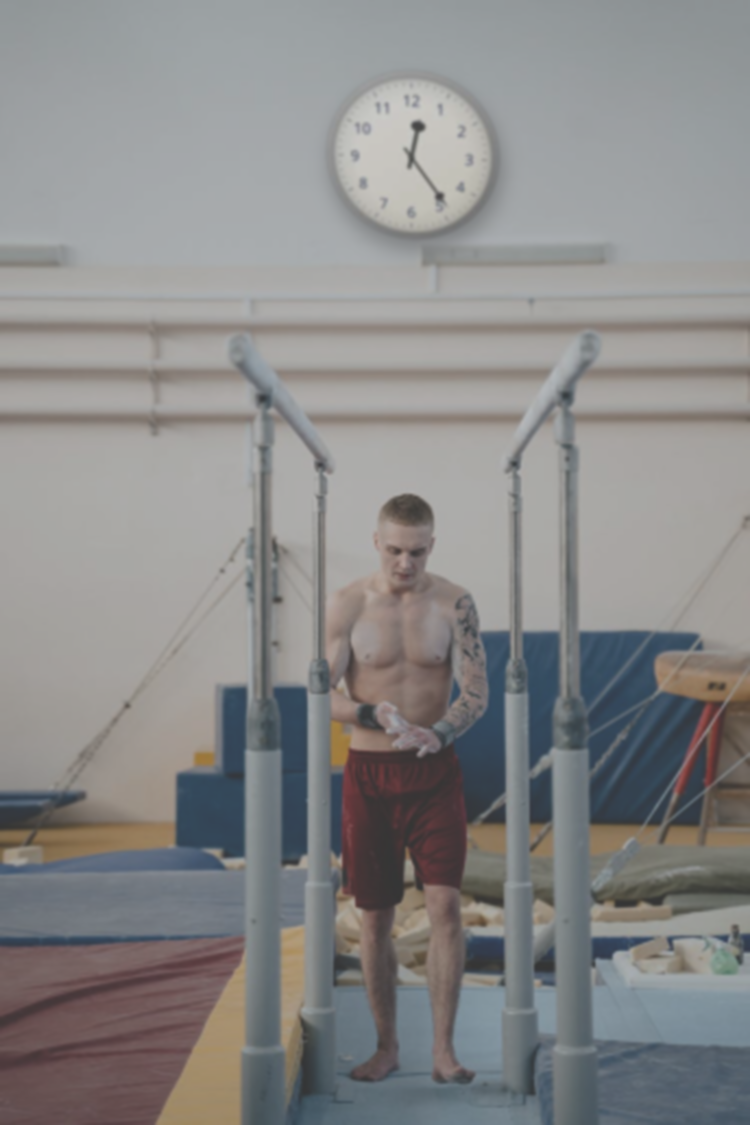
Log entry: {"hour": 12, "minute": 24}
